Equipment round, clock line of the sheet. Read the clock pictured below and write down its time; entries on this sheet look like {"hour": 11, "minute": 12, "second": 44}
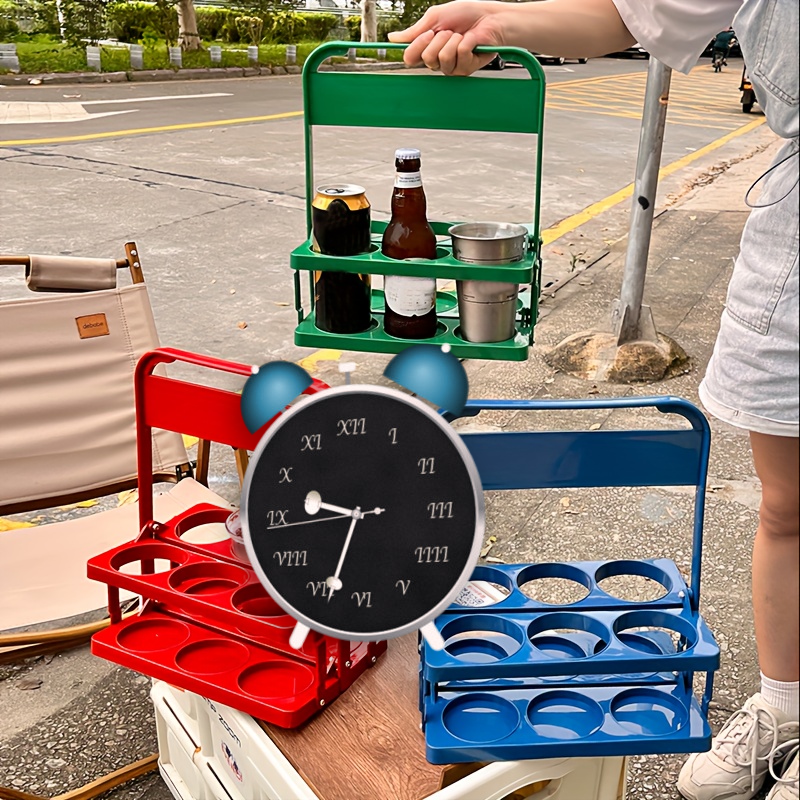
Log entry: {"hour": 9, "minute": 33, "second": 44}
